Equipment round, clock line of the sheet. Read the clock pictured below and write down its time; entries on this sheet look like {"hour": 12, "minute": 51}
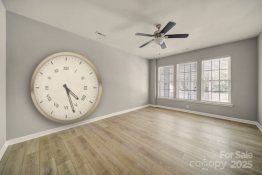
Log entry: {"hour": 4, "minute": 27}
